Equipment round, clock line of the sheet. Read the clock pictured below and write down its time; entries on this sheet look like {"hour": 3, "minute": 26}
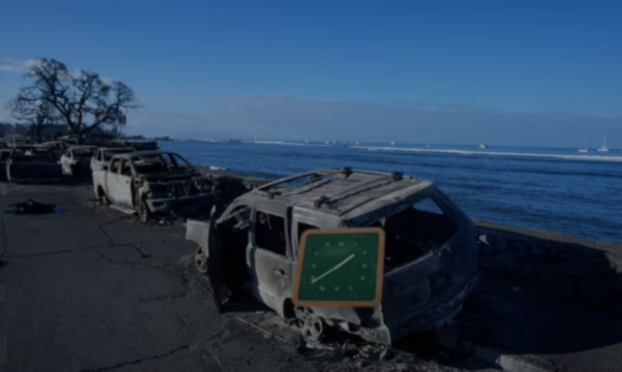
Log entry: {"hour": 1, "minute": 39}
